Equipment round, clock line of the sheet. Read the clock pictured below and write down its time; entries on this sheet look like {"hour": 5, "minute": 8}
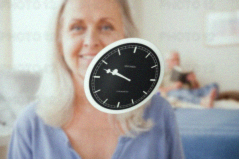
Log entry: {"hour": 9, "minute": 48}
